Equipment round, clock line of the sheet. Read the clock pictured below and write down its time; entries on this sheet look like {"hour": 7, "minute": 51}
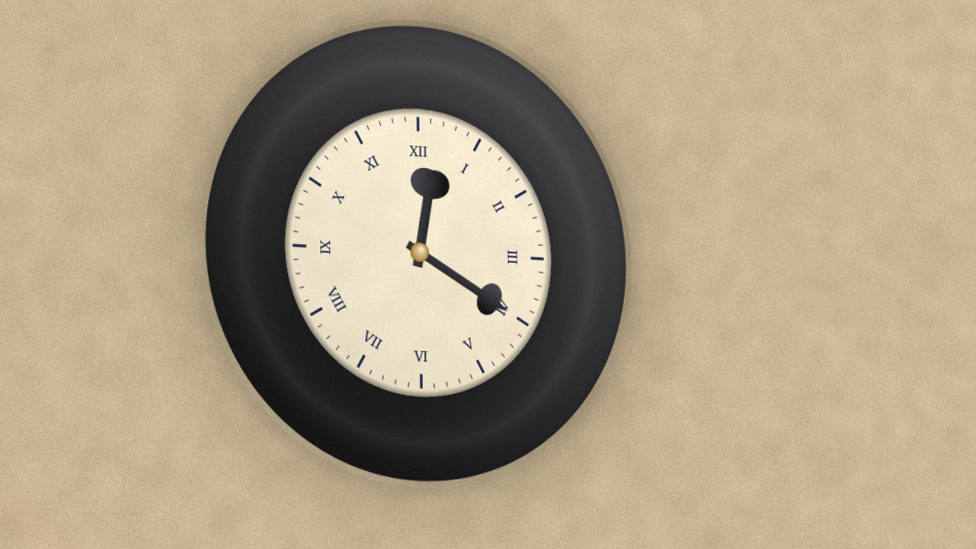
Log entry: {"hour": 12, "minute": 20}
